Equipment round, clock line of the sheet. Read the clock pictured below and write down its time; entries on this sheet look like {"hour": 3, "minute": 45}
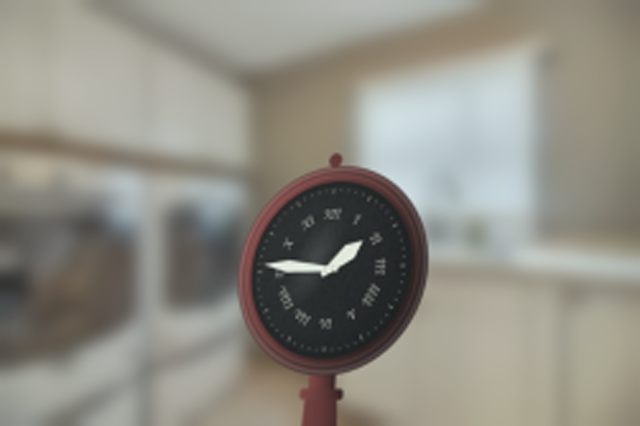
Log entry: {"hour": 1, "minute": 46}
